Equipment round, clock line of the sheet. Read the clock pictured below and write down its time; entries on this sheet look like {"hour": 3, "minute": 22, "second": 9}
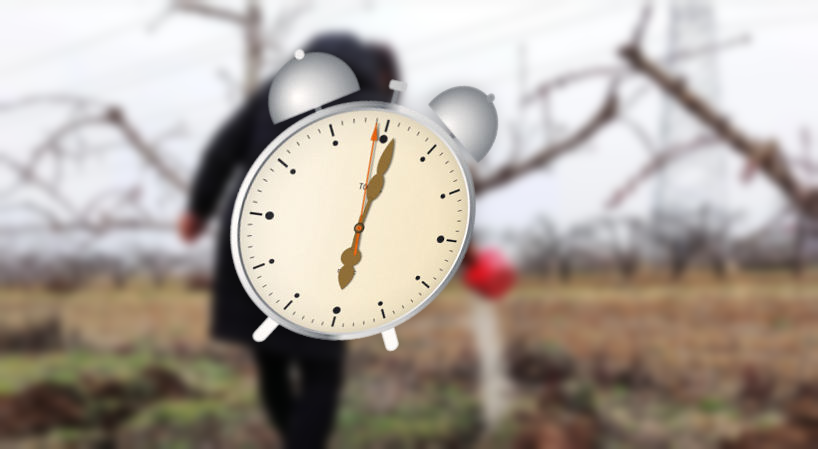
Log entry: {"hour": 6, "minute": 0, "second": 59}
